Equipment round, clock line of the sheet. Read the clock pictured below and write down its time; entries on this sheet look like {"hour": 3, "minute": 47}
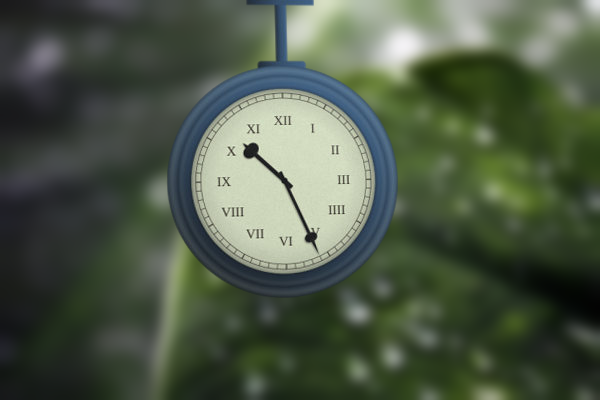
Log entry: {"hour": 10, "minute": 26}
